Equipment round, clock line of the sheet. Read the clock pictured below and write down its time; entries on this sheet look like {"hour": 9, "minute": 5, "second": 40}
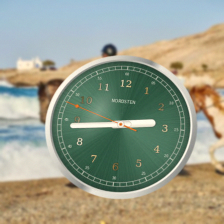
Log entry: {"hour": 2, "minute": 43, "second": 48}
